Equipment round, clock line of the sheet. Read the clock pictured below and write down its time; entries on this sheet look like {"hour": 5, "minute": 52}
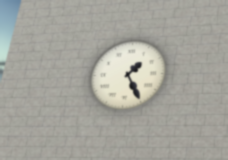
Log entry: {"hour": 1, "minute": 25}
